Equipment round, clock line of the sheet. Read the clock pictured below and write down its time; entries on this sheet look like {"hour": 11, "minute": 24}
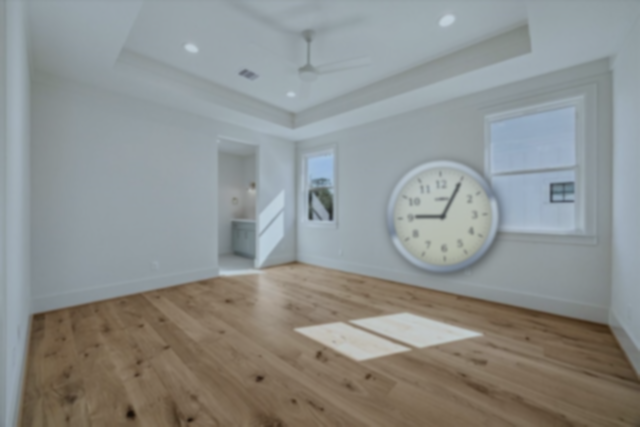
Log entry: {"hour": 9, "minute": 5}
